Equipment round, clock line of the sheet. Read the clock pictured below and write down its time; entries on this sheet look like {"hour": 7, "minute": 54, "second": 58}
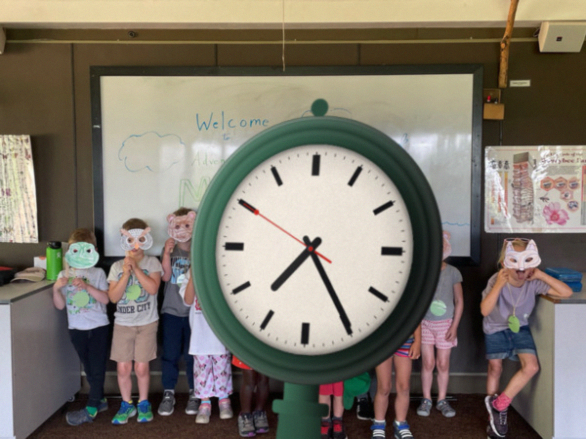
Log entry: {"hour": 7, "minute": 24, "second": 50}
